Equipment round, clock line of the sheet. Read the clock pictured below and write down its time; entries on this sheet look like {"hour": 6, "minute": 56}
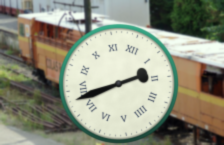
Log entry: {"hour": 1, "minute": 38}
